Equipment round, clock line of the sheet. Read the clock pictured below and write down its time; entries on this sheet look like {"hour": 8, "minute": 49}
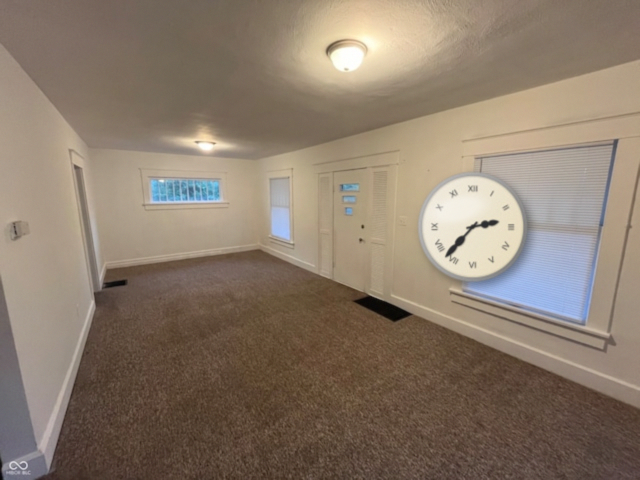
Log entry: {"hour": 2, "minute": 37}
